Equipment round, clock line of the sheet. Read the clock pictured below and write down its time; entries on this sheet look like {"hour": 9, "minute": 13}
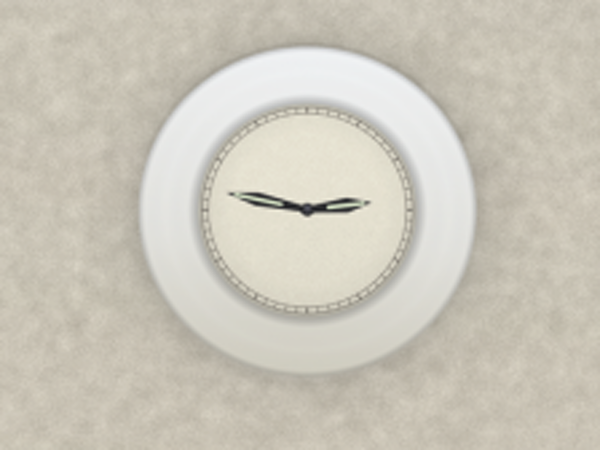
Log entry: {"hour": 2, "minute": 47}
